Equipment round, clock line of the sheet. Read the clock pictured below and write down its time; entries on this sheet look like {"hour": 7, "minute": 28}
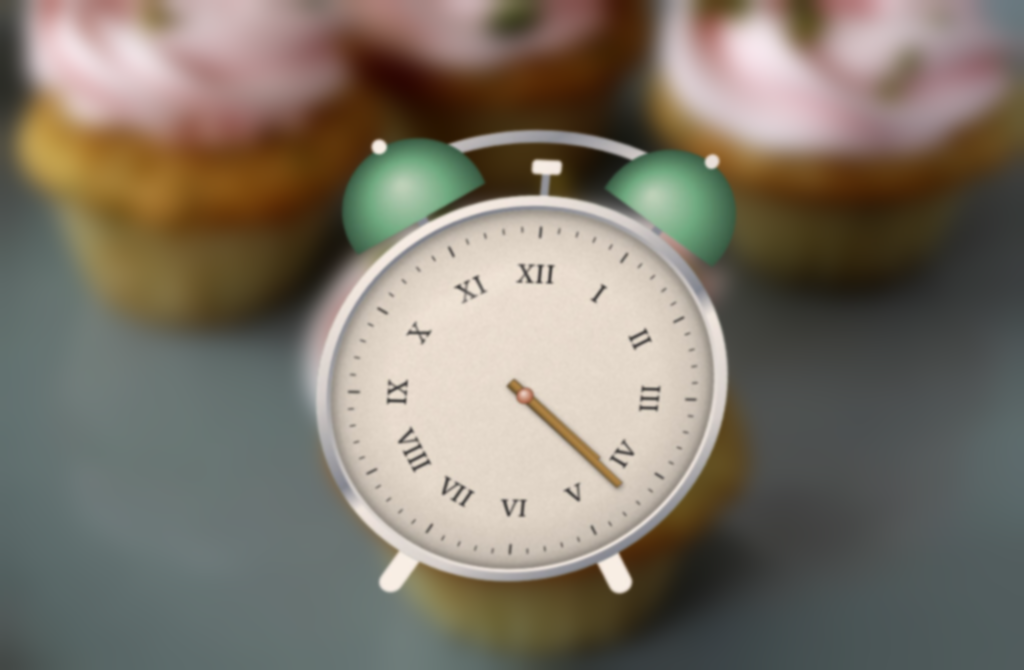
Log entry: {"hour": 4, "minute": 22}
